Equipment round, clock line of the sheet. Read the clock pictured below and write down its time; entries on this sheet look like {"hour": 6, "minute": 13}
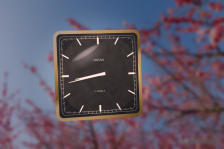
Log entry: {"hour": 8, "minute": 43}
